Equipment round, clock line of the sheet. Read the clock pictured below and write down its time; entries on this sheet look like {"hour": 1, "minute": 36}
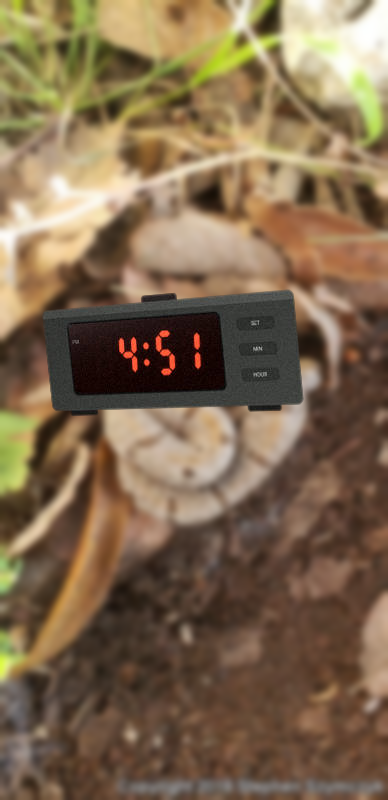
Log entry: {"hour": 4, "minute": 51}
